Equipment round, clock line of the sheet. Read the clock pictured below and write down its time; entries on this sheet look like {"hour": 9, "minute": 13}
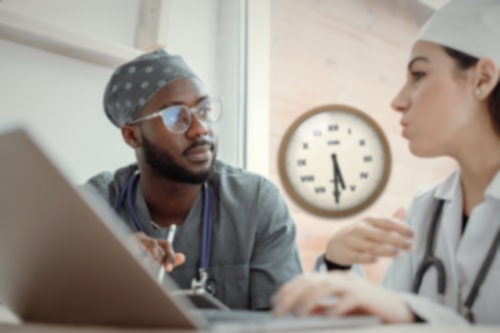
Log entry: {"hour": 5, "minute": 30}
